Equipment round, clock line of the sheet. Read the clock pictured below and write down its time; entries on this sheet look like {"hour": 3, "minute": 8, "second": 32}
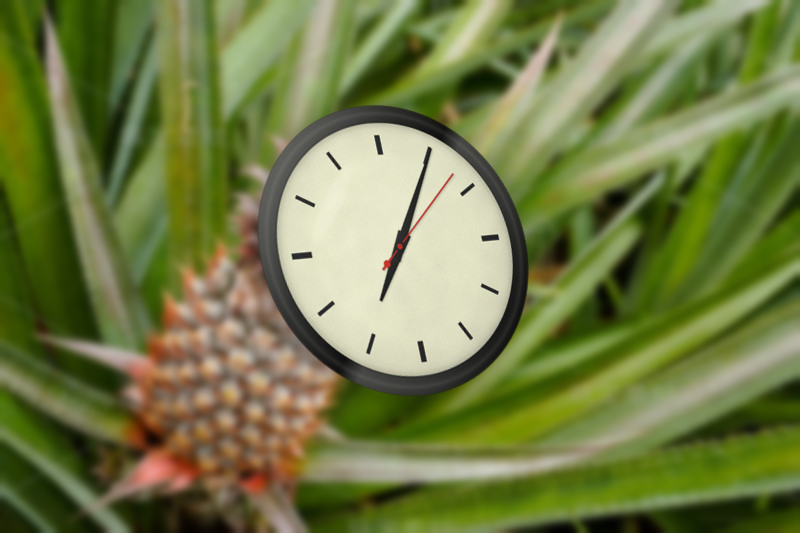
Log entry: {"hour": 7, "minute": 5, "second": 8}
